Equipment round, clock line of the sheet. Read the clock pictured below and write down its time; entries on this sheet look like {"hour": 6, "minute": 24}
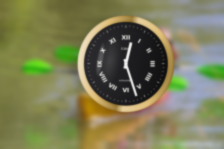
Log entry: {"hour": 12, "minute": 27}
